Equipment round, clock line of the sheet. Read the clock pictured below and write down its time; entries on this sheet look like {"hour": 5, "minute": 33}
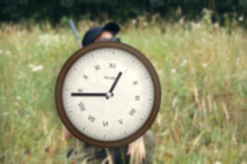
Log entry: {"hour": 12, "minute": 44}
